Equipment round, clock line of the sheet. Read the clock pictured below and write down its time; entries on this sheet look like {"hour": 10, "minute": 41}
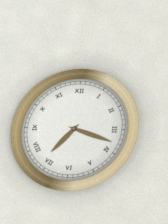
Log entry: {"hour": 7, "minute": 18}
